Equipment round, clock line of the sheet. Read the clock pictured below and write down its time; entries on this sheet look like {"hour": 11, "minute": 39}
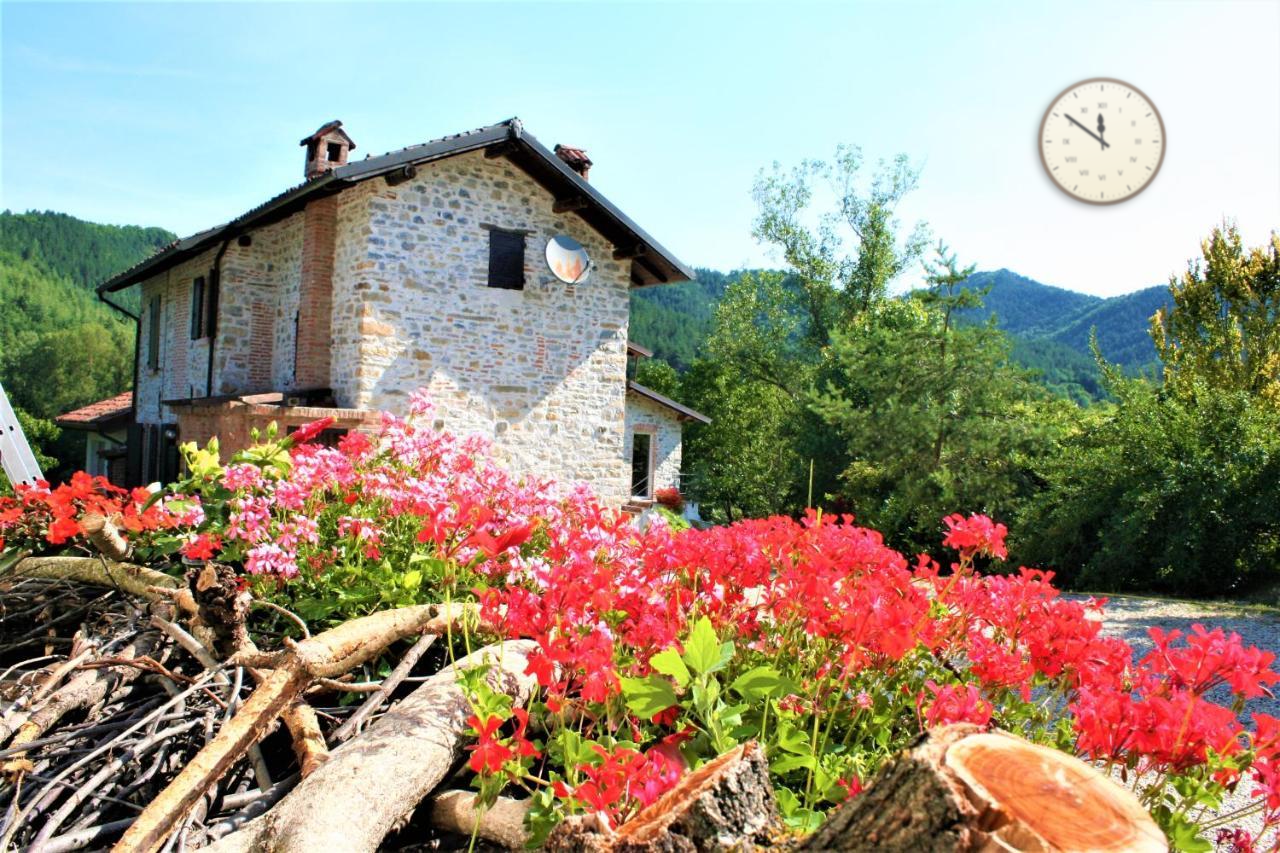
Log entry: {"hour": 11, "minute": 51}
